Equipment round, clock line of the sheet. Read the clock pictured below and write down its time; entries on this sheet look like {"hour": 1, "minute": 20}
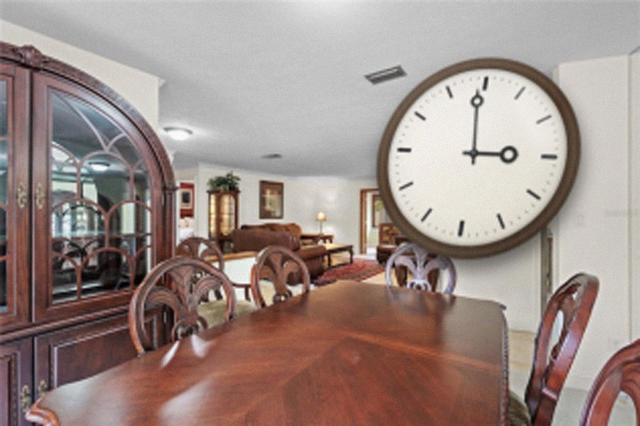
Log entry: {"hour": 2, "minute": 59}
